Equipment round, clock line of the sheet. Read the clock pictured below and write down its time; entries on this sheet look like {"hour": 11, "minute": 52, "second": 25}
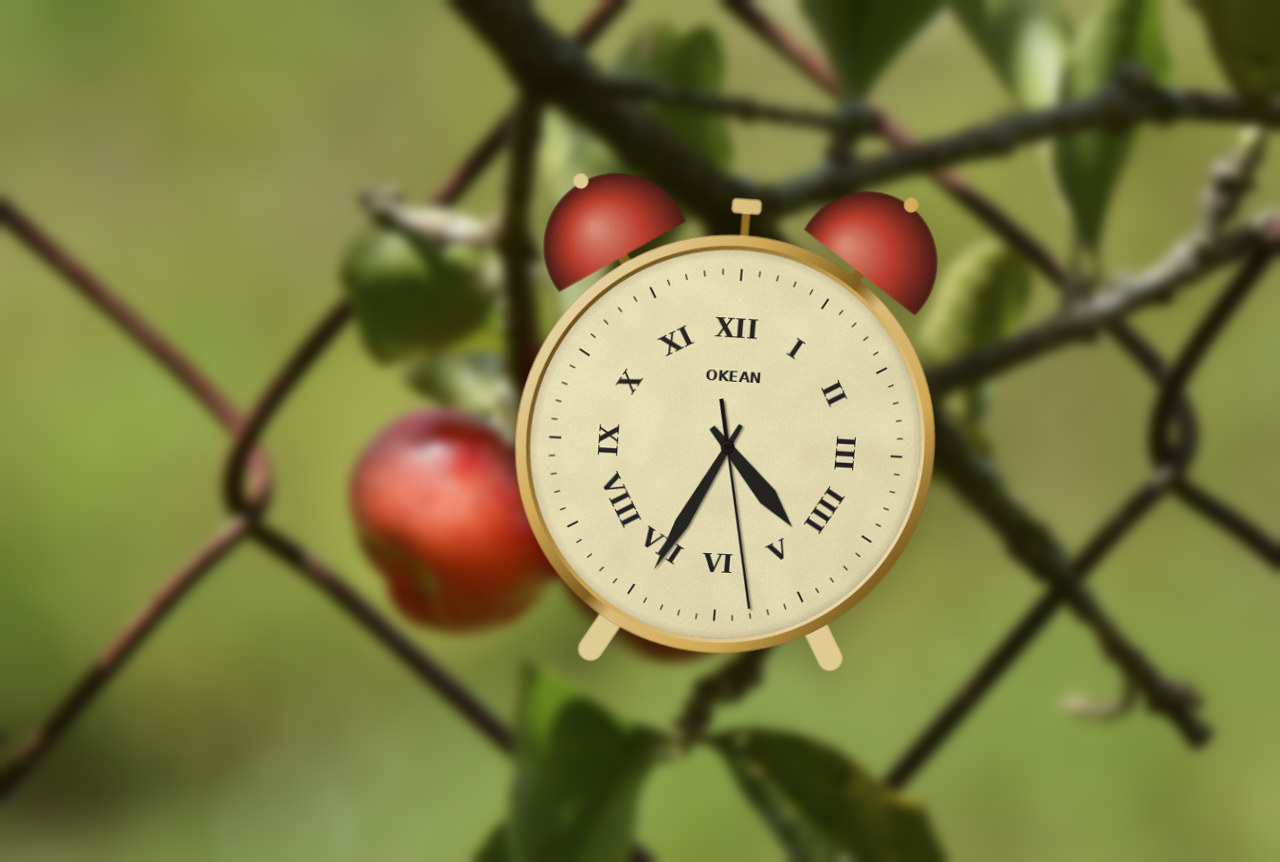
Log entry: {"hour": 4, "minute": 34, "second": 28}
